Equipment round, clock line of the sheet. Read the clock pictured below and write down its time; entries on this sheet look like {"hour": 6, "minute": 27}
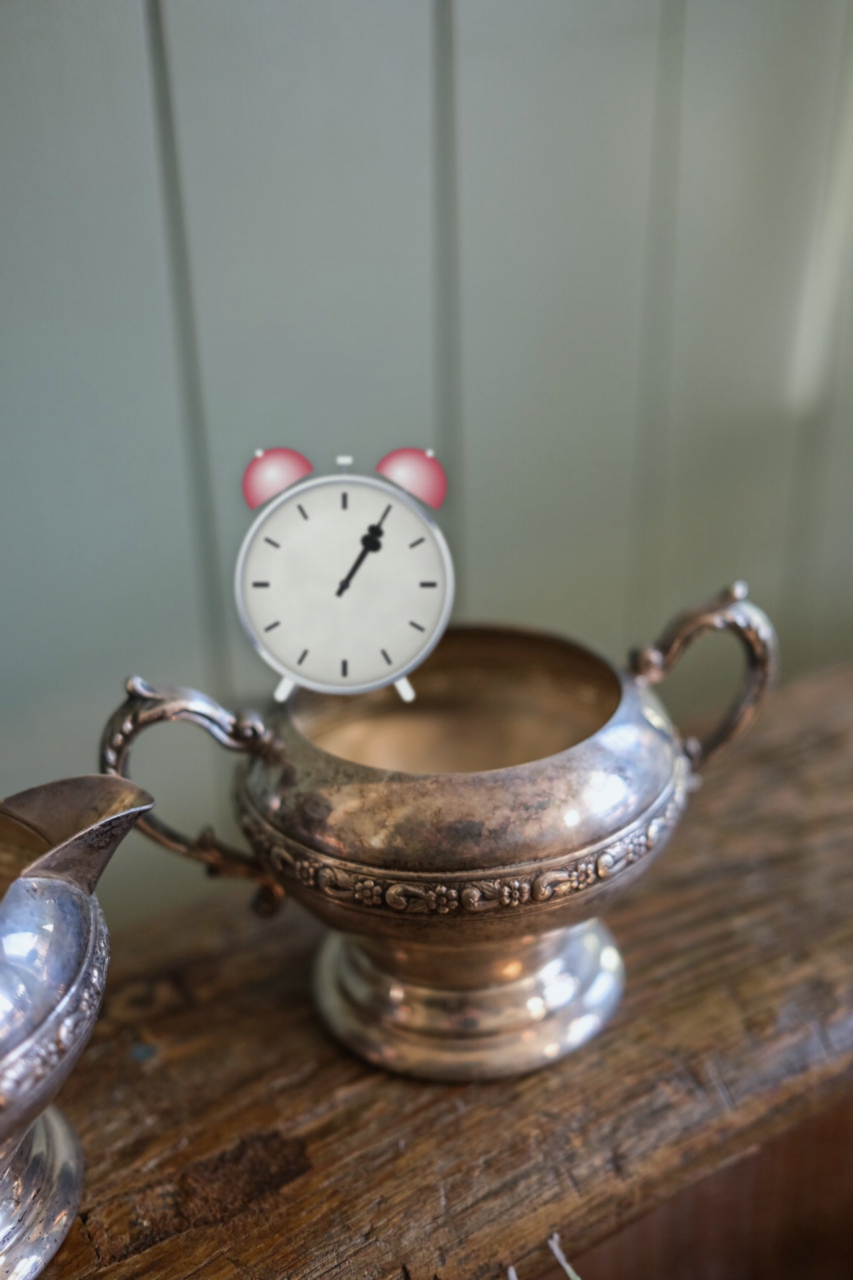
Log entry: {"hour": 1, "minute": 5}
